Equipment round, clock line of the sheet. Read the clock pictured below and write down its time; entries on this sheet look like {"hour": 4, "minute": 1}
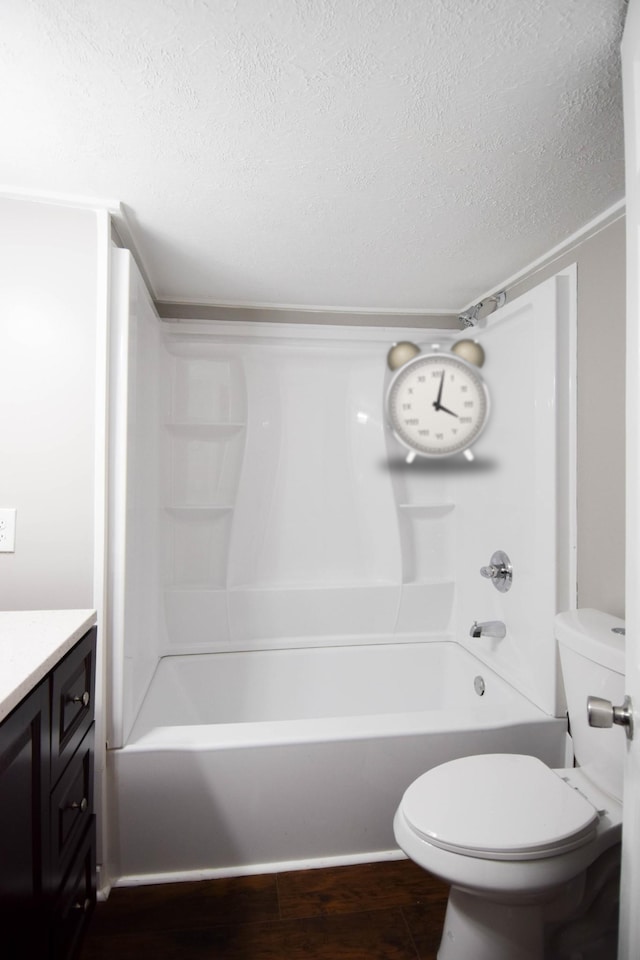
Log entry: {"hour": 4, "minute": 2}
